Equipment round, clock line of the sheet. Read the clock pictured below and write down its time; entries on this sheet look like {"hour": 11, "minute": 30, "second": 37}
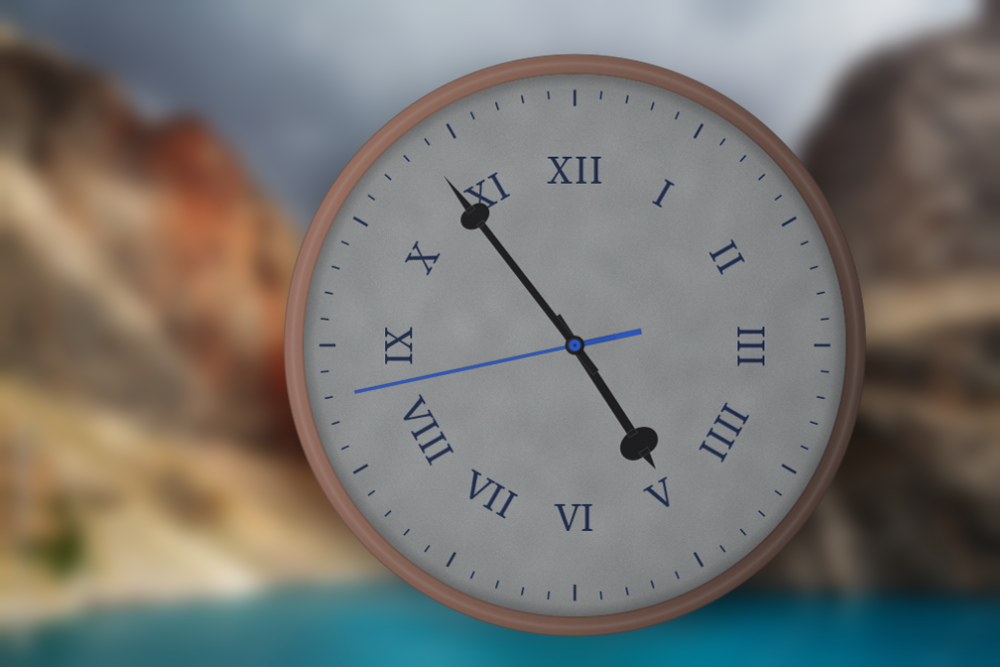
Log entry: {"hour": 4, "minute": 53, "second": 43}
